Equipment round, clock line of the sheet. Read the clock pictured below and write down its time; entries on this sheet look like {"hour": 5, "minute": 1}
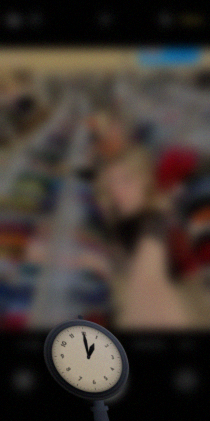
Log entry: {"hour": 1, "minute": 0}
